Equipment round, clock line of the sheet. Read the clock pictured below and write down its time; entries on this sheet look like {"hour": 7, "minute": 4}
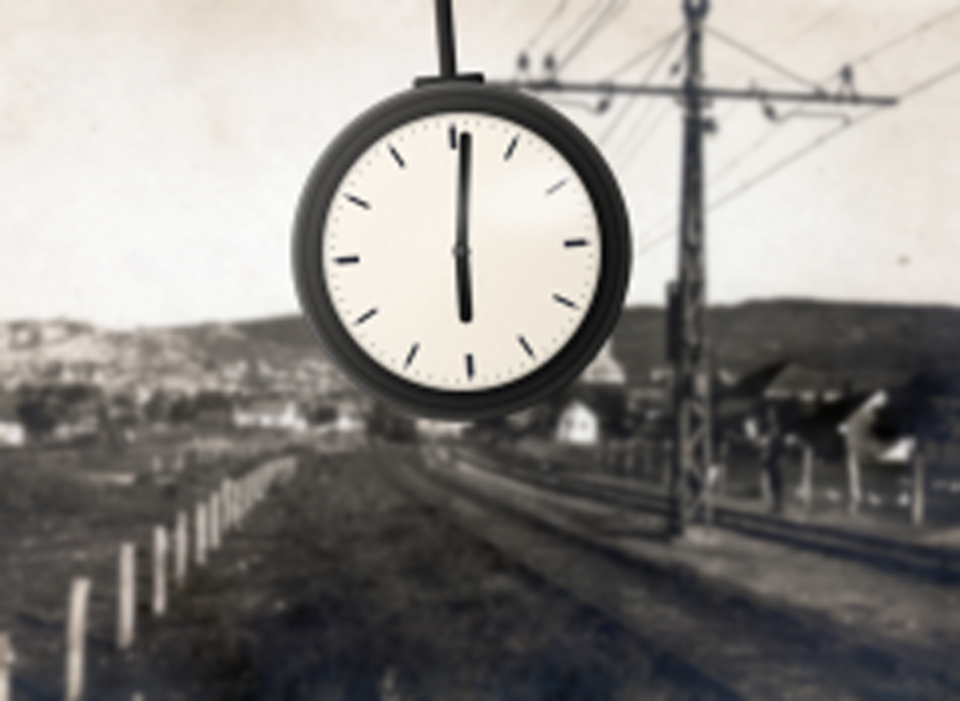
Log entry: {"hour": 6, "minute": 1}
